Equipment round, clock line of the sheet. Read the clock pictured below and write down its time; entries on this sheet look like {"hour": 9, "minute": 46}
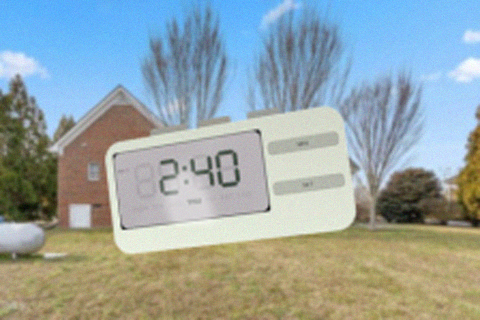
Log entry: {"hour": 2, "minute": 40}
